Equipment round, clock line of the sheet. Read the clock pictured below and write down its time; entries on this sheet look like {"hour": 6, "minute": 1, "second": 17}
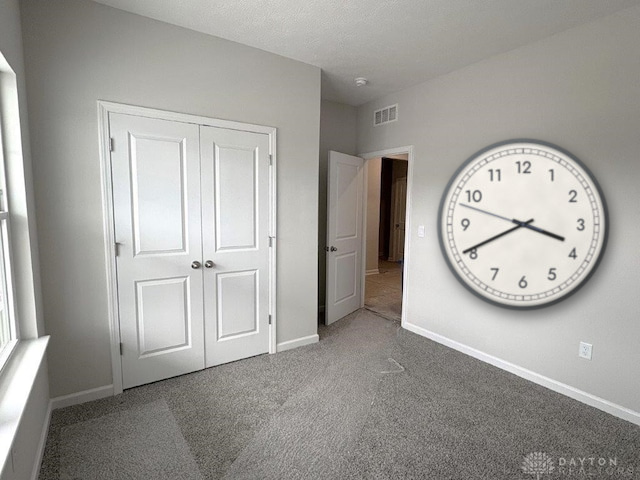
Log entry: {"hour": 3, "minute": 40, "second": 48}
